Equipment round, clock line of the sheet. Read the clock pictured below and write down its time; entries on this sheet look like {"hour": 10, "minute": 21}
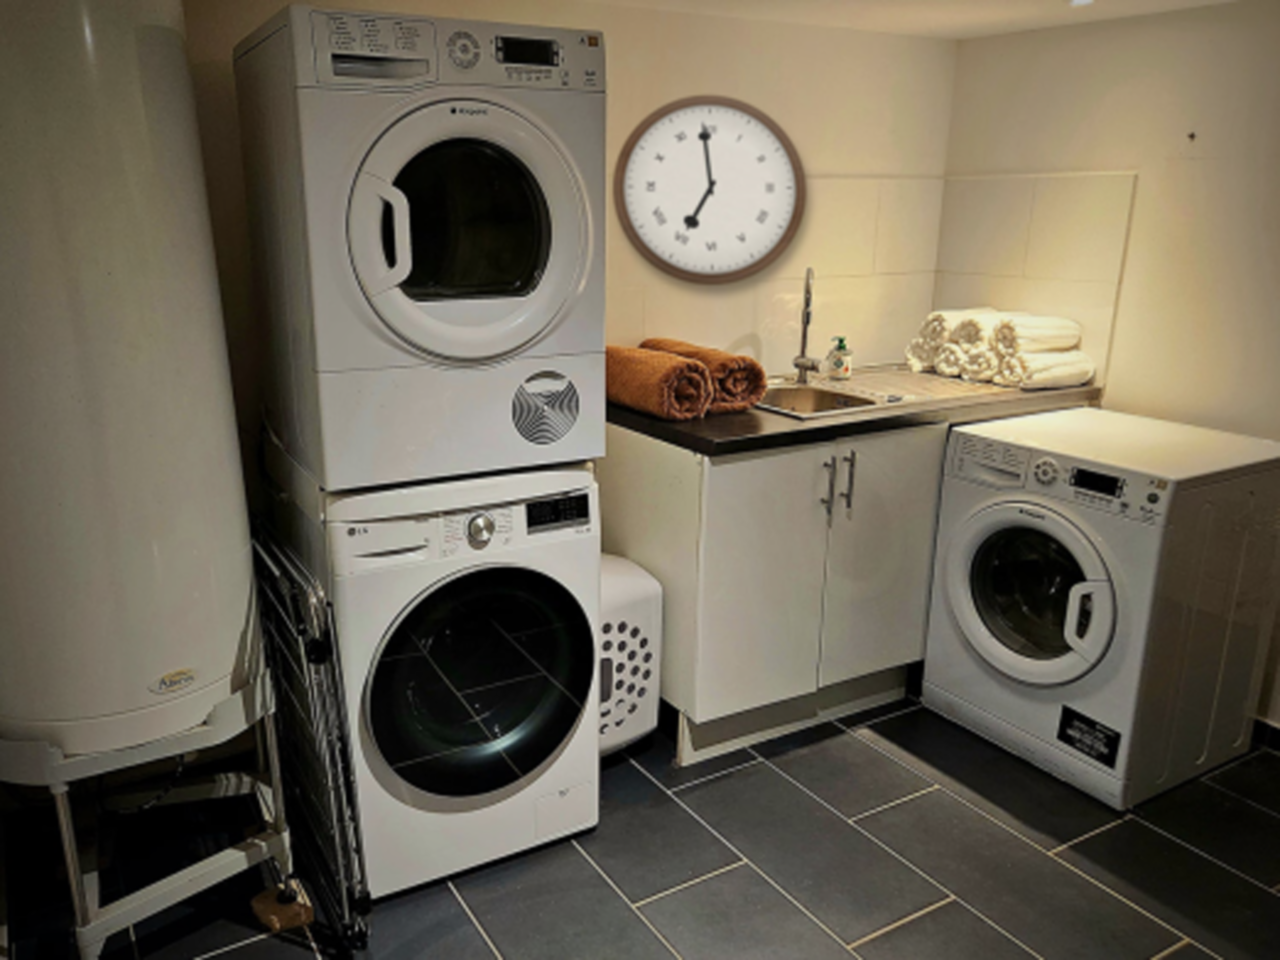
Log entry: {"hour": 6, "minute": 59}
